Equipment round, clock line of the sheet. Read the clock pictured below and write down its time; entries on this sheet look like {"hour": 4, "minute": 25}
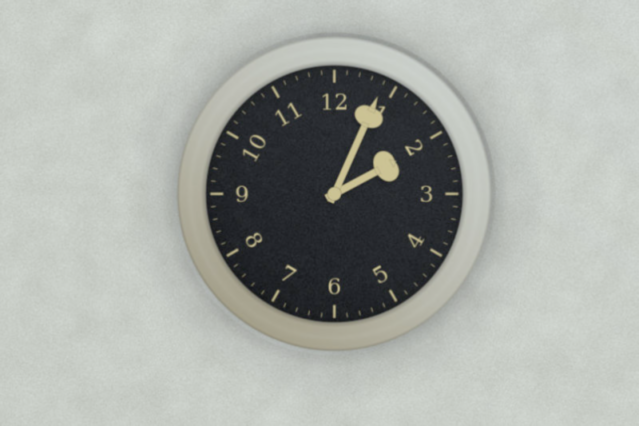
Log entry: {"hour": 2, "minute": 4}
